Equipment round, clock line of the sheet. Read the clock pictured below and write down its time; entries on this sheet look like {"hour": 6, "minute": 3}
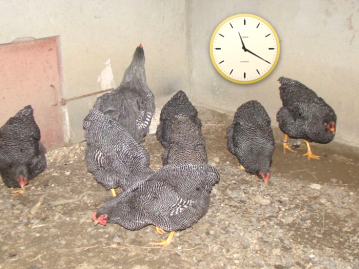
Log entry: {"hour": 11, "minute": 20}
